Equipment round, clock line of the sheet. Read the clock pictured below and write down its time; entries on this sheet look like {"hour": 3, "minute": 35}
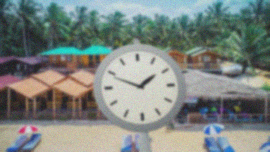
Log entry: {"hour": 1, "minute": 49}
